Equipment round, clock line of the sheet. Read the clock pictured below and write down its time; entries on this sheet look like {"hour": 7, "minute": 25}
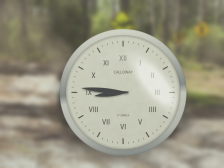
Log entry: {"hour": 8, "minute": 46}
